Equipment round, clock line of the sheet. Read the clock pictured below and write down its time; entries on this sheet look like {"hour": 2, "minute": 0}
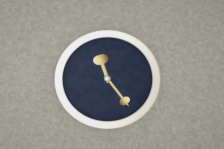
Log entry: {"hour": 11, "minute": 24}
